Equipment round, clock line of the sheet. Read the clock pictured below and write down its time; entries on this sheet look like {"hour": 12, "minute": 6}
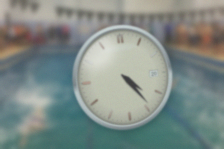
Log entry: {"hour": 4, "minute": 24}
